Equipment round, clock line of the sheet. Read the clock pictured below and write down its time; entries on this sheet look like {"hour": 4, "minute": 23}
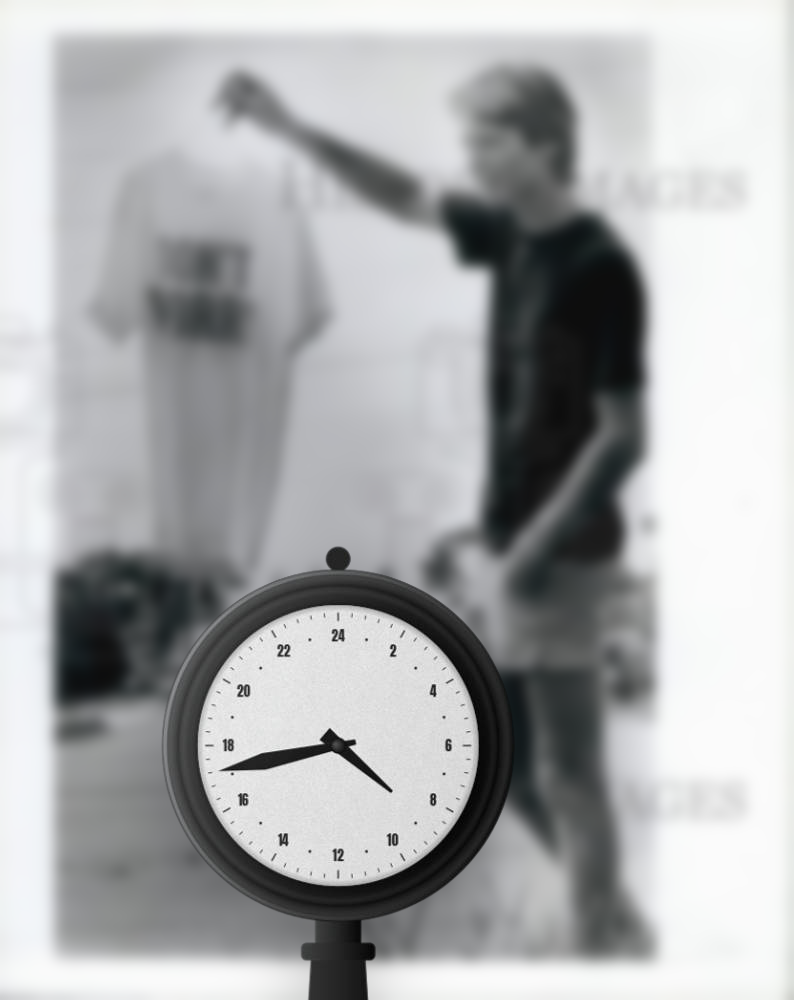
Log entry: {"hour": 8, "minute": 43}
